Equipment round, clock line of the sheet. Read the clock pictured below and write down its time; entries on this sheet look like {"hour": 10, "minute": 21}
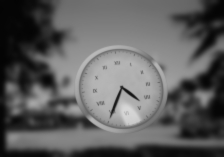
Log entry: {"hour": 4, "minute": 35}
